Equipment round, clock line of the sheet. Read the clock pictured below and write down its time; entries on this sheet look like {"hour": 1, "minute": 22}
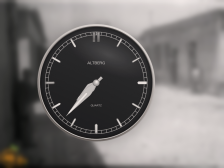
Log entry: {"hour": 7, "minute": 37}
